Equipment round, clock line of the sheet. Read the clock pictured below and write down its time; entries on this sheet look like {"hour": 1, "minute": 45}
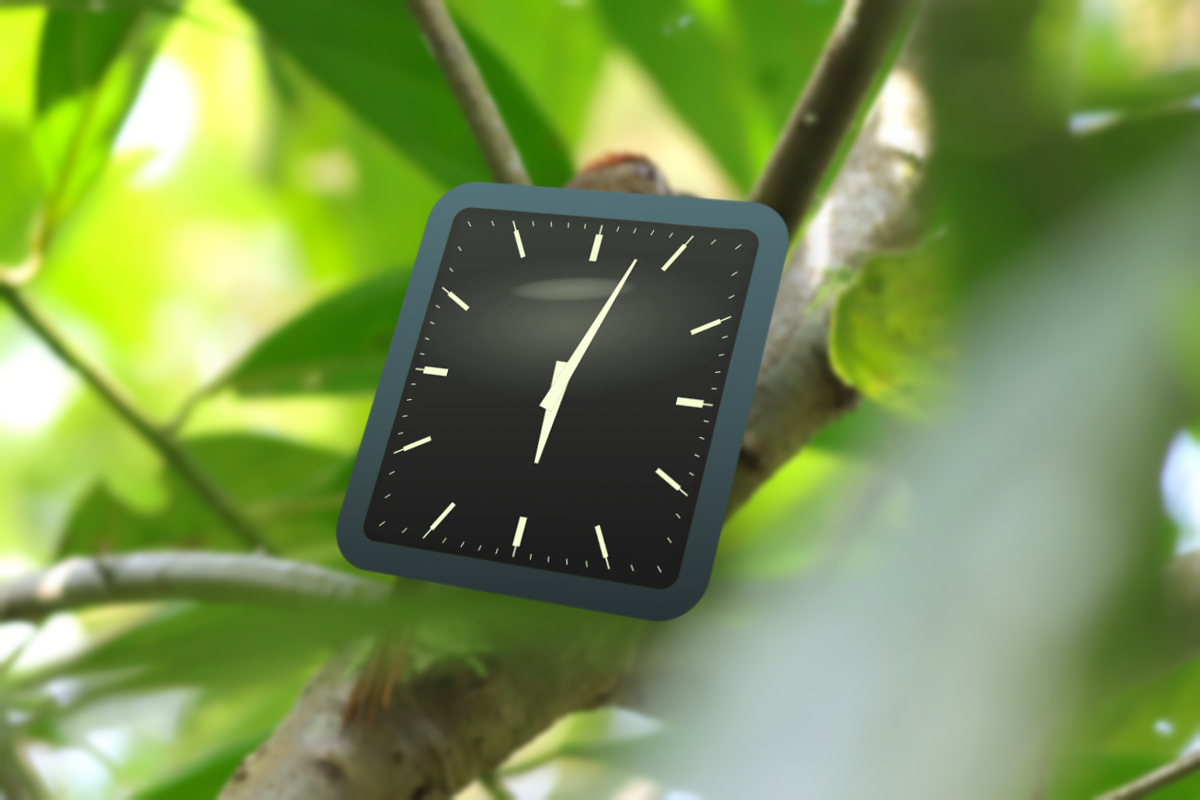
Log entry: {"hour": 6, "minute": 3}
